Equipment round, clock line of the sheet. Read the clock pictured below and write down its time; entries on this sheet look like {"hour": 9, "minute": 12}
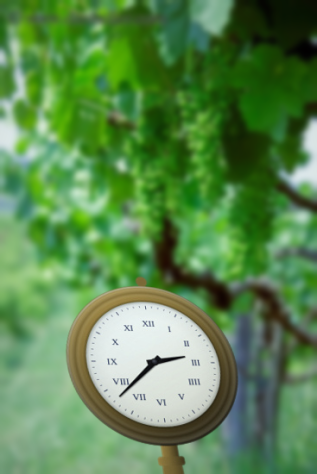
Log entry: {"hour": 2, "minute": 38}
